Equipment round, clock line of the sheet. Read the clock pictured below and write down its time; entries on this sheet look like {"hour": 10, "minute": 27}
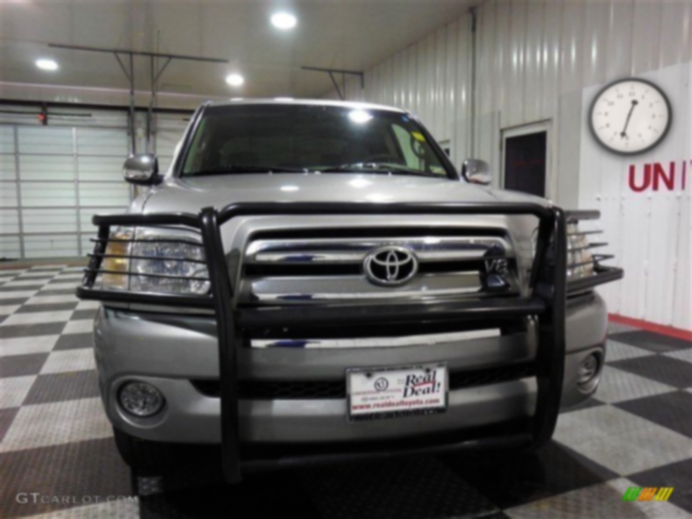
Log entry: {"hour": 12, "minute": 32}
